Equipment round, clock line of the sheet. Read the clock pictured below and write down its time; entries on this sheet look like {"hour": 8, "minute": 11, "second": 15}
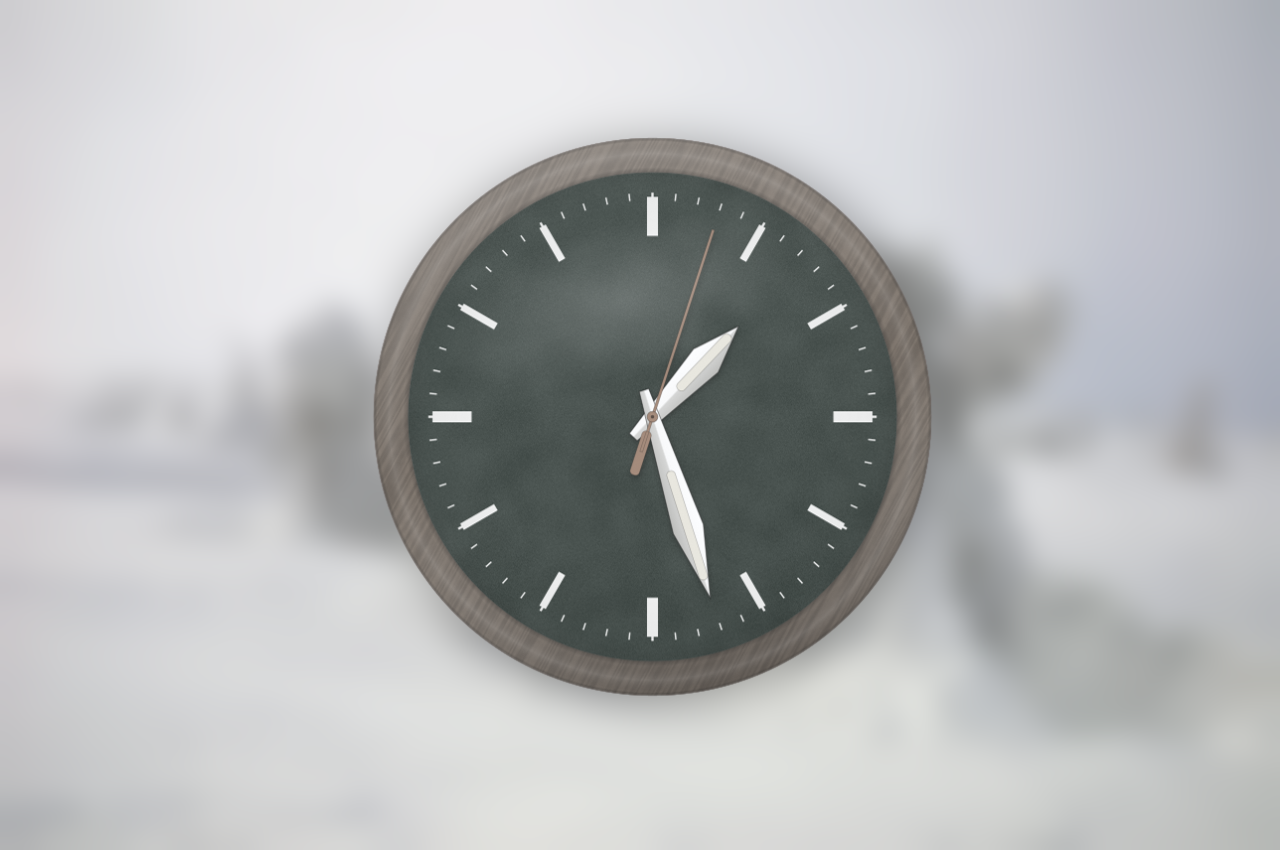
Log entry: {"hour": 1, "minute": 27, "second": 3}
